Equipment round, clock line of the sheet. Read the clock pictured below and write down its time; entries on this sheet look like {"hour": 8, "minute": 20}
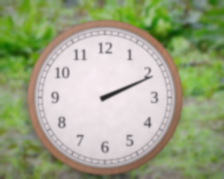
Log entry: {"hour": 2, "minute": 11}
